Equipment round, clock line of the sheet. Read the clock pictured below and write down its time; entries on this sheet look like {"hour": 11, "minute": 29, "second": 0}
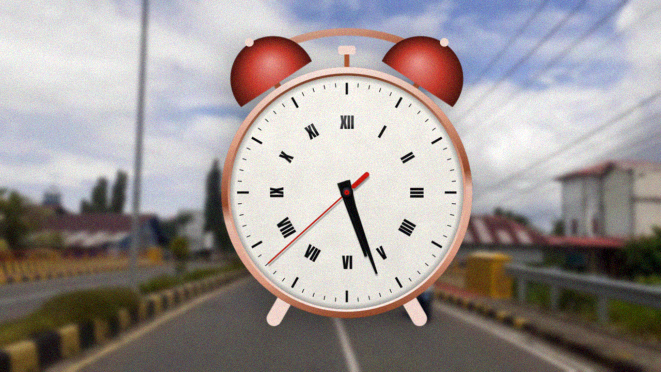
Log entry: {"hour": 5, "minute": 26, "second": 38}
